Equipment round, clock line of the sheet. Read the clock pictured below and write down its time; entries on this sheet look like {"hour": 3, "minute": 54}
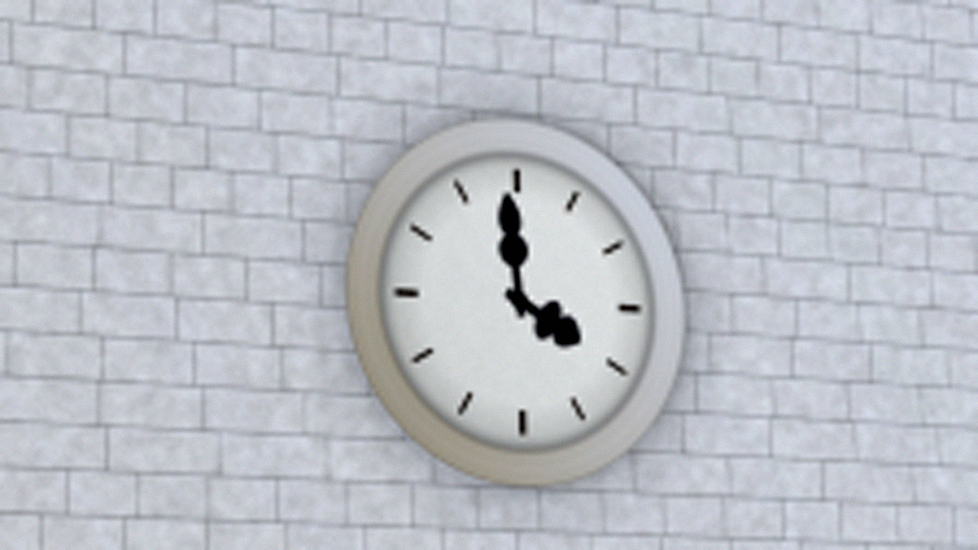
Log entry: {"hour": 3, "minute": 59}
